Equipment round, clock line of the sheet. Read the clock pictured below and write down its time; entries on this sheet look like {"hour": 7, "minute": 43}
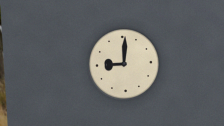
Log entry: {"hour": 9, "minute": 1}
